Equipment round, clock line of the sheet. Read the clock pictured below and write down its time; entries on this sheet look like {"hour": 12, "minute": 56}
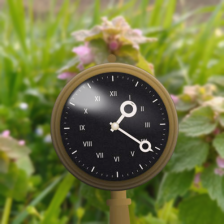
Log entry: {"hour": 1, "minute": 21}
